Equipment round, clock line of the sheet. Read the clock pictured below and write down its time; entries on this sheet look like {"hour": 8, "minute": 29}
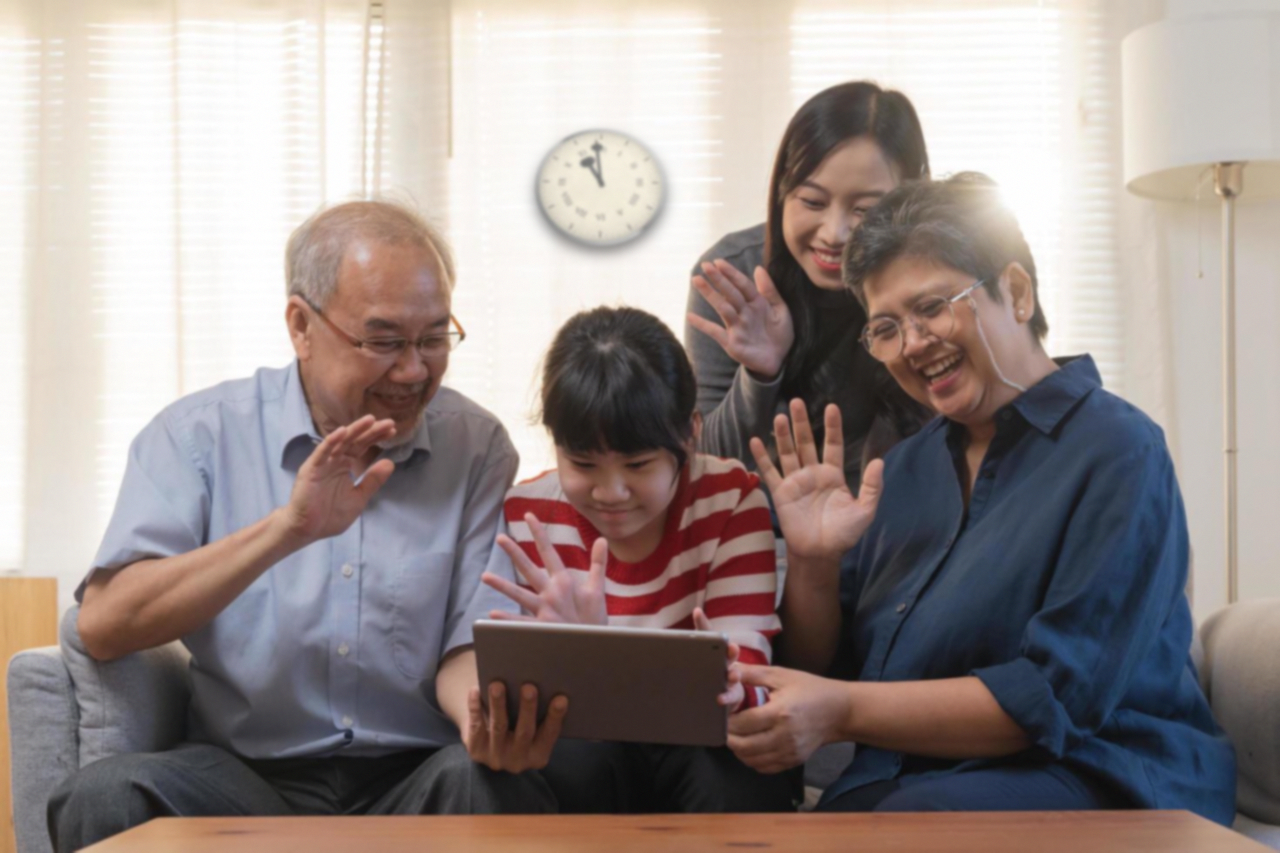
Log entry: {"hour": 10, "minute": 59}
